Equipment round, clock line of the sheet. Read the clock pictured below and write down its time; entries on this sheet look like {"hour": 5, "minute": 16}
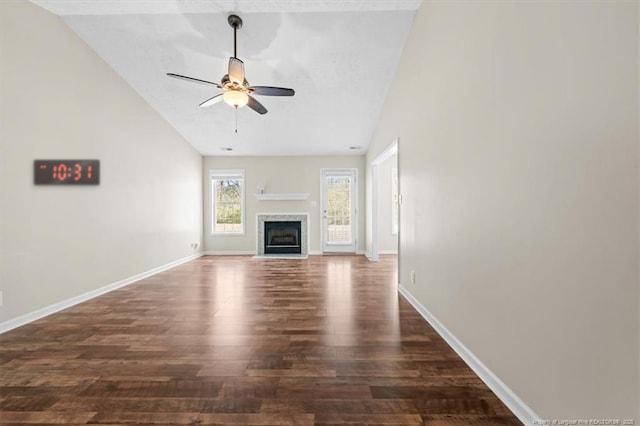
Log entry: {"hour": 10, "minute": 31}
